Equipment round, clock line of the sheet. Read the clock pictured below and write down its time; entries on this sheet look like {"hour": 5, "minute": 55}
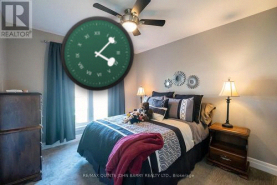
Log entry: {"hour": 4, "minute": 8}
